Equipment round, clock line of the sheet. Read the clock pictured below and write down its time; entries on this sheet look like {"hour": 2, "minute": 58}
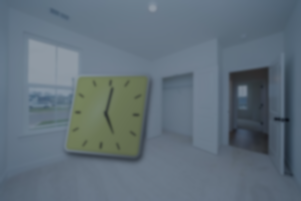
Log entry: {"hour": 5, "minute": 1}
